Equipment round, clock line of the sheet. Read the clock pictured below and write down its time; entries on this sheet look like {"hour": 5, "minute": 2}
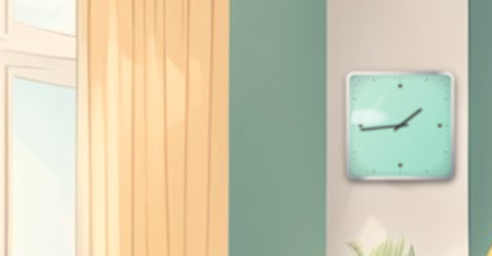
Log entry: {"hour": 1, "minute": 44}
